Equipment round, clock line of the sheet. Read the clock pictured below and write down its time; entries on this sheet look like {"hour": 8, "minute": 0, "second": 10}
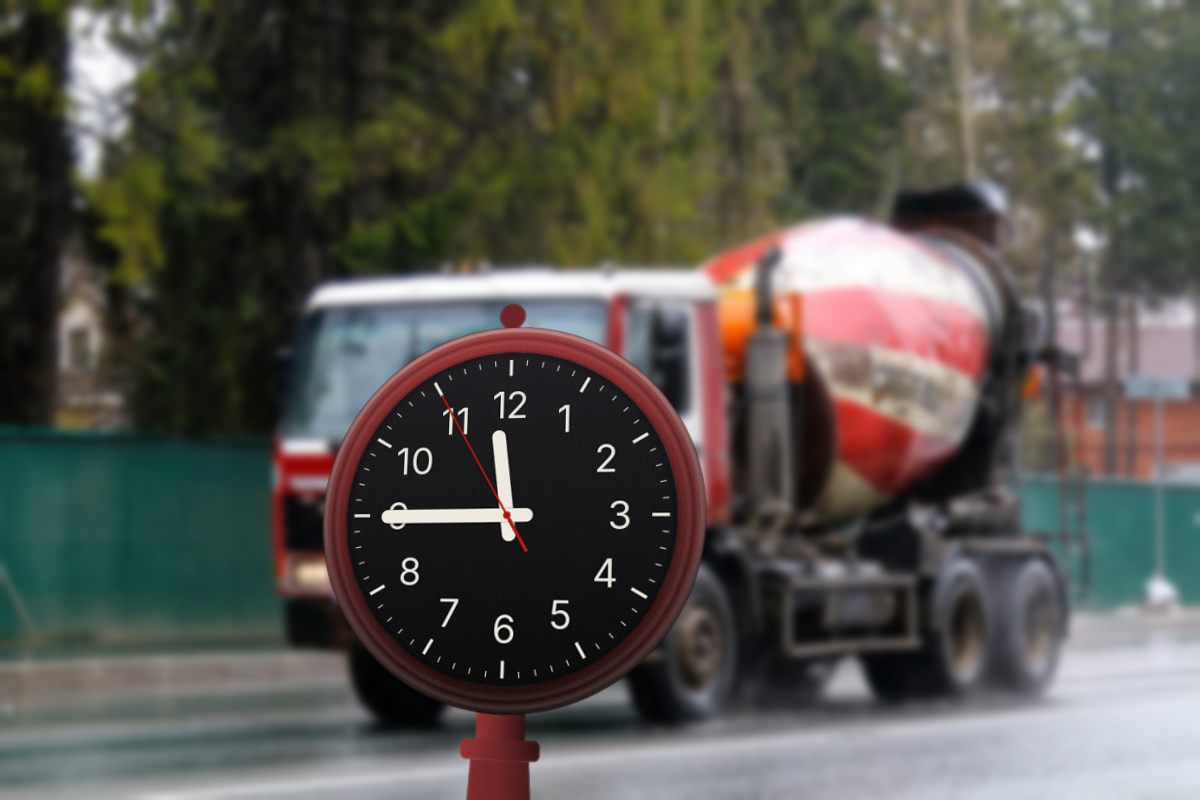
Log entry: {"hour": 11, "minute": 44, "second": 55}
